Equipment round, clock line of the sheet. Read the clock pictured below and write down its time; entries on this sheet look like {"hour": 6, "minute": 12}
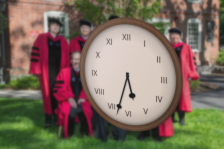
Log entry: {"hour": 5, "minute": 33}
